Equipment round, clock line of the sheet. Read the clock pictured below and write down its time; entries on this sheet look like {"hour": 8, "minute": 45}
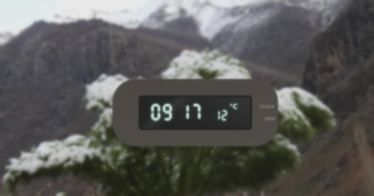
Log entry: {"hour": 9, "minute": 17}
